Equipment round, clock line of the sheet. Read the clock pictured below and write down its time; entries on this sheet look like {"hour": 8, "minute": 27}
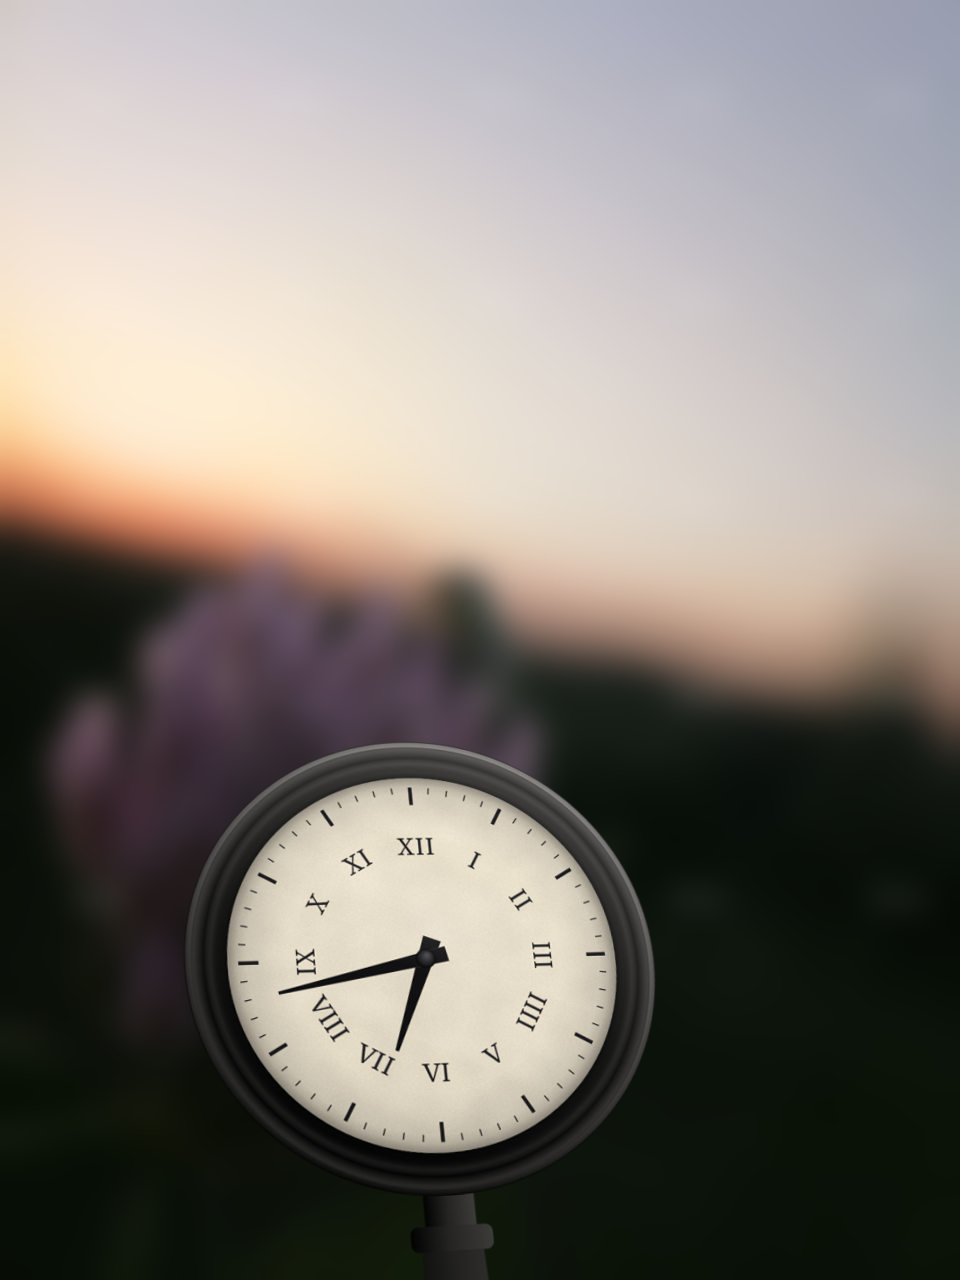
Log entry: {"hour": 6, "minute": 43}
